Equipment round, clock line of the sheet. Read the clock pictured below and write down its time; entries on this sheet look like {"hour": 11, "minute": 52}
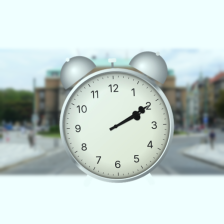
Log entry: {"hour": 2, "minute": 10}
